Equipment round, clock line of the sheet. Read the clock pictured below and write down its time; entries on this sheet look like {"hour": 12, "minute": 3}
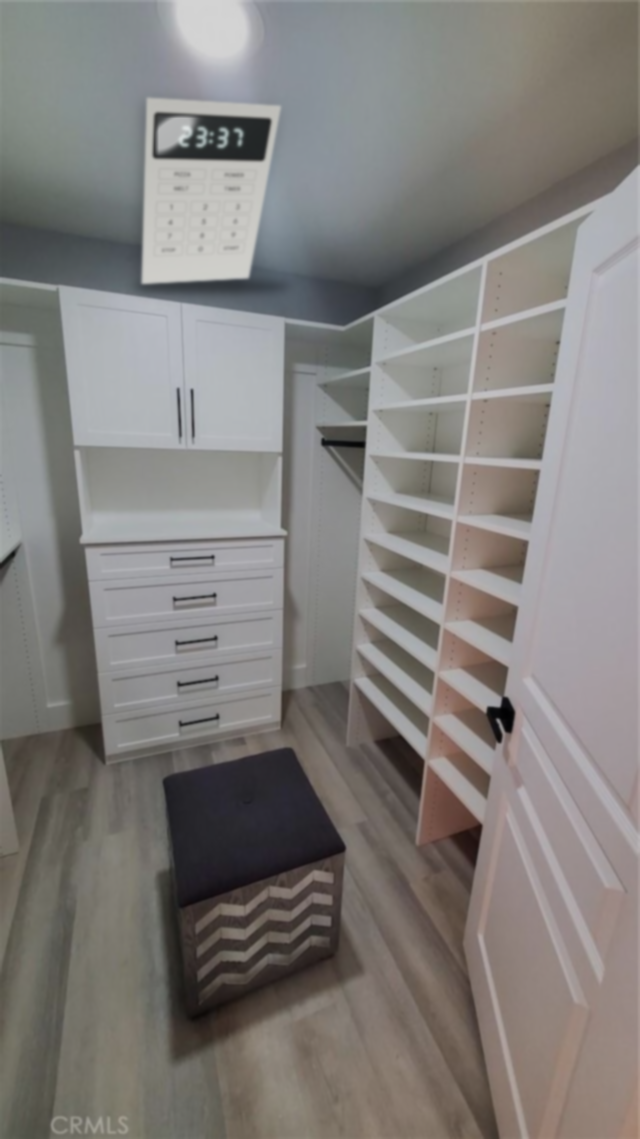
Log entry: {"hour": 23, "minute": 37}
